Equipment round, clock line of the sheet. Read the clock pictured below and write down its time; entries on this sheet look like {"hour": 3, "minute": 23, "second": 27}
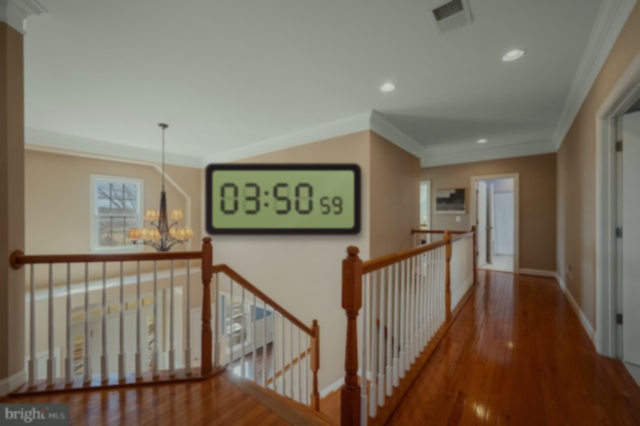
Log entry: {"hour": 3, "minute": 50, "second": 59}
